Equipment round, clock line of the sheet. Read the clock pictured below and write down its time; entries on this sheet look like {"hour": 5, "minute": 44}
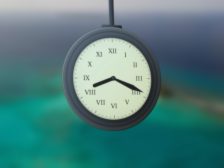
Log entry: {"hour": 8, "minute": 19}
